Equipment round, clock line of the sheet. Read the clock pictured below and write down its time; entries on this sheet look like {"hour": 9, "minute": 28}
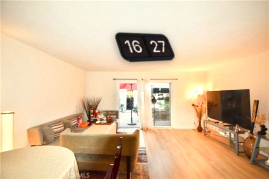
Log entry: {"hour": 16, "minute": 27}
